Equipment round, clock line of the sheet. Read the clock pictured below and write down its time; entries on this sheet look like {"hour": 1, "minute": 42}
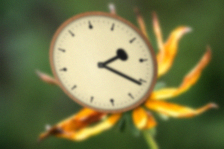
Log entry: {"hour": 2, "minute": 21}
